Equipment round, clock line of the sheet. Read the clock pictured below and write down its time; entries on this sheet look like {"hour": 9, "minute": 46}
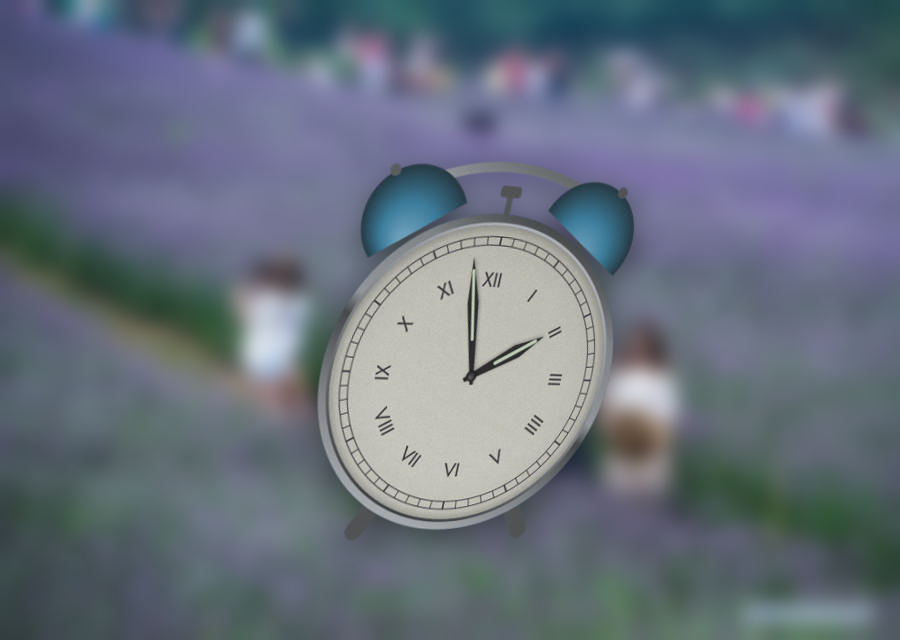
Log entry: {"hour": 1, "minute": 58}
